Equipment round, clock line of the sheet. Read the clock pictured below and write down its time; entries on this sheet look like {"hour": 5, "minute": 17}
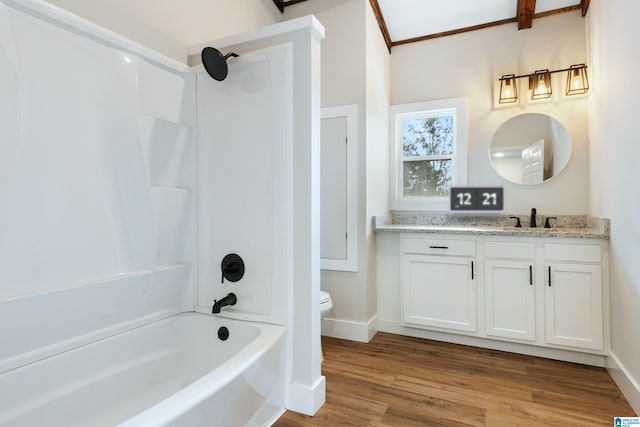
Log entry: {"hour": 12, "minute": 21}
